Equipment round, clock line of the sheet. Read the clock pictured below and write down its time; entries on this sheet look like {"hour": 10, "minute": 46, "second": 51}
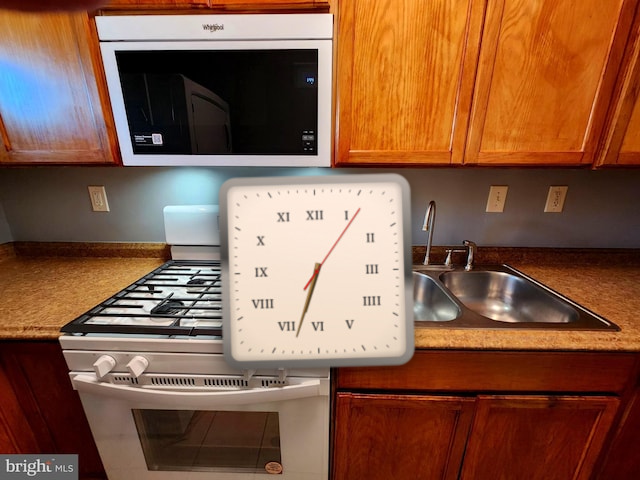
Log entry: {"hour": 6, "minute": 33, "second": 6}
